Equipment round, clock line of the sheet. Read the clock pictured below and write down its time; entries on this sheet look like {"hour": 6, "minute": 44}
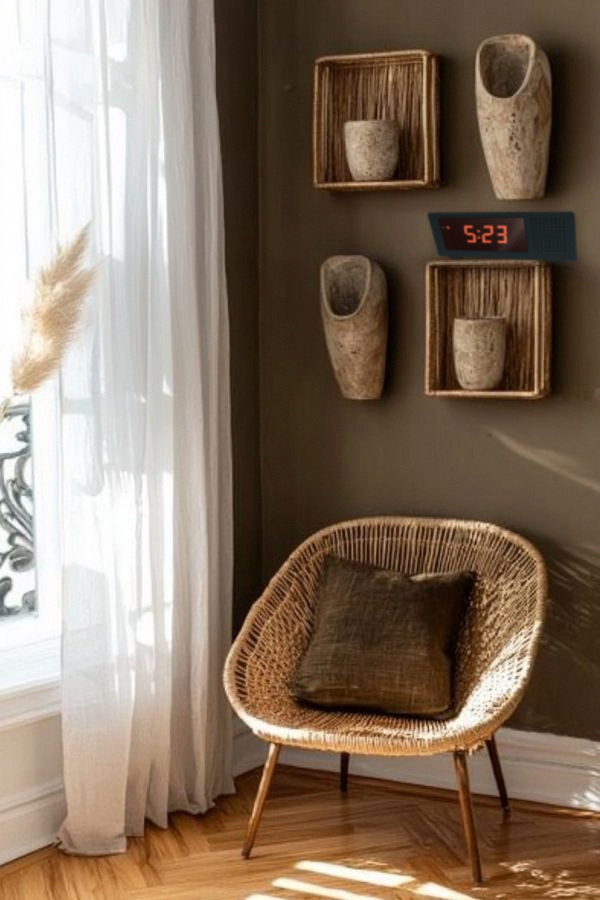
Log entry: {"hour": 5, "minute": 23}
